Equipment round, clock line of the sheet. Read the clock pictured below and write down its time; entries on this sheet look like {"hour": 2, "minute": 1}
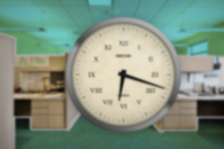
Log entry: {"hour": 6, "minute": 18}
